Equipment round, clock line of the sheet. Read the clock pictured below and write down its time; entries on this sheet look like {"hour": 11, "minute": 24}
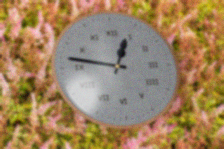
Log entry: {"hour": 12, "minute": 47}
